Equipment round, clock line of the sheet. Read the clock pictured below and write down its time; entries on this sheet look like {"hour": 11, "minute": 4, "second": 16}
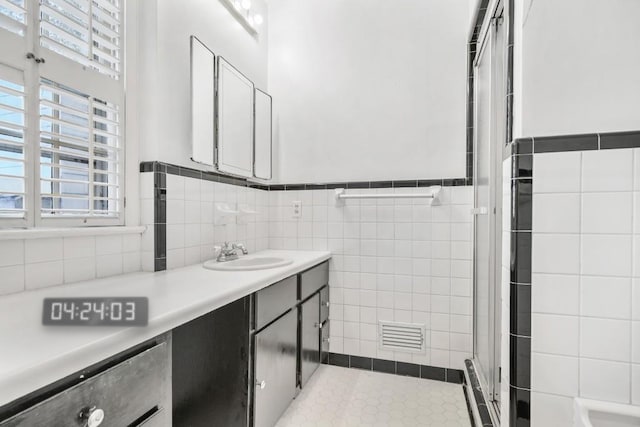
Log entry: {"hour": 4, "minute": 24, "second": 3}
